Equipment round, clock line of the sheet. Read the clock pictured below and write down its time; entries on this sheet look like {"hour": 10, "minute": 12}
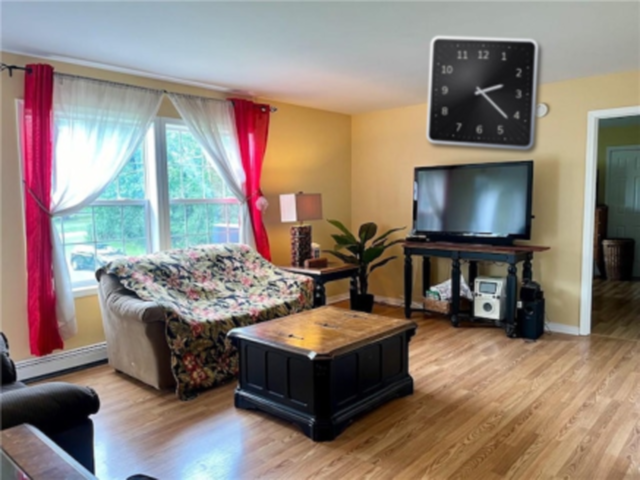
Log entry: {"hour": 2, "minute": 22}
